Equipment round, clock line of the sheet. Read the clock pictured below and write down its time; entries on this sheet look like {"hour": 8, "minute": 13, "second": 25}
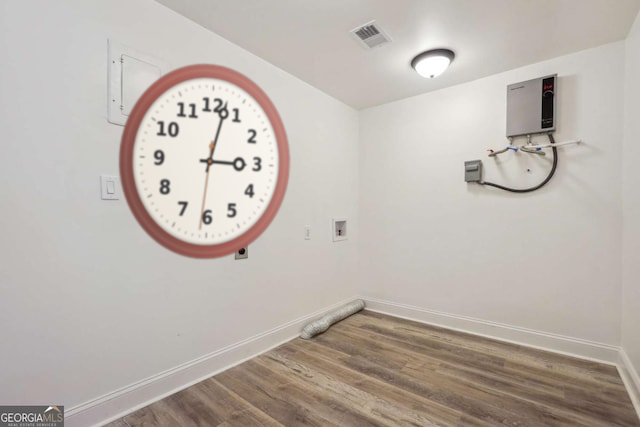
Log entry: {"hour": 3, "minute": 2, "second": 31}
